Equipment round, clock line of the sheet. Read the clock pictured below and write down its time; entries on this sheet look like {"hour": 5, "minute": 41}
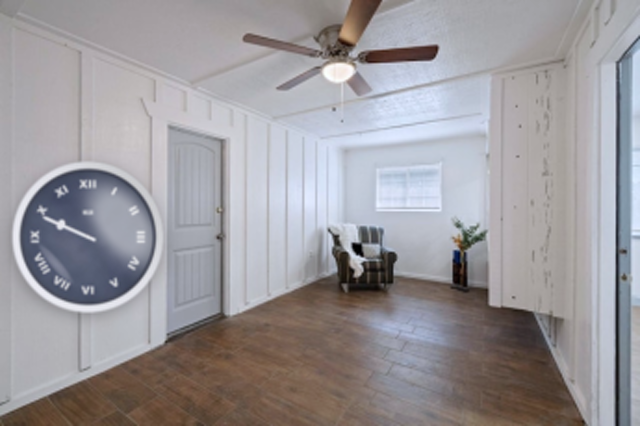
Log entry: {"hour": 9, "minute": 49}
